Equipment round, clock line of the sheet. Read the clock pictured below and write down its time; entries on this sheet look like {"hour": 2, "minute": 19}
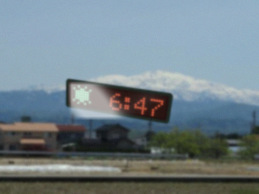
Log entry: {"hour": 6, "minute": 47}
